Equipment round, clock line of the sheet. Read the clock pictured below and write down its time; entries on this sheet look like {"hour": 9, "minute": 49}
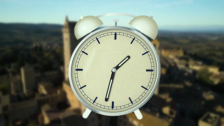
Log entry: {"hour": 1, "minute": 32}
